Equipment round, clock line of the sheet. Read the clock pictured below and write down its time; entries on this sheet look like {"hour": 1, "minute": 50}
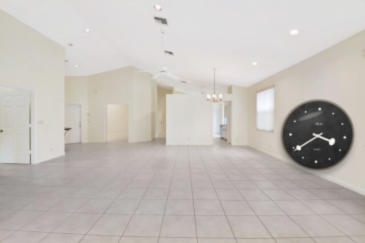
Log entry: {"hour": 3, "minute": 39}
